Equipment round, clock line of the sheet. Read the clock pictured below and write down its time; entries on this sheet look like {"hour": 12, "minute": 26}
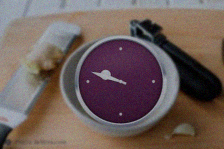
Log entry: {"hour": 9, "minute": 48}
